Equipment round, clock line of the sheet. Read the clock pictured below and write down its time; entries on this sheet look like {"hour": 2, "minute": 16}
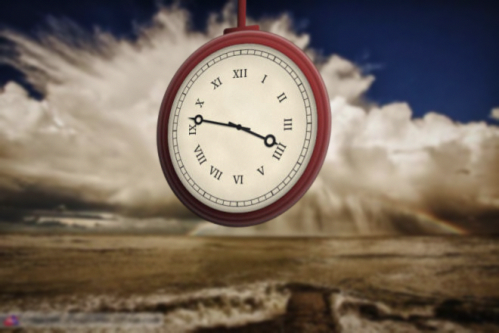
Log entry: {"hour": 3, "minute": 47}
